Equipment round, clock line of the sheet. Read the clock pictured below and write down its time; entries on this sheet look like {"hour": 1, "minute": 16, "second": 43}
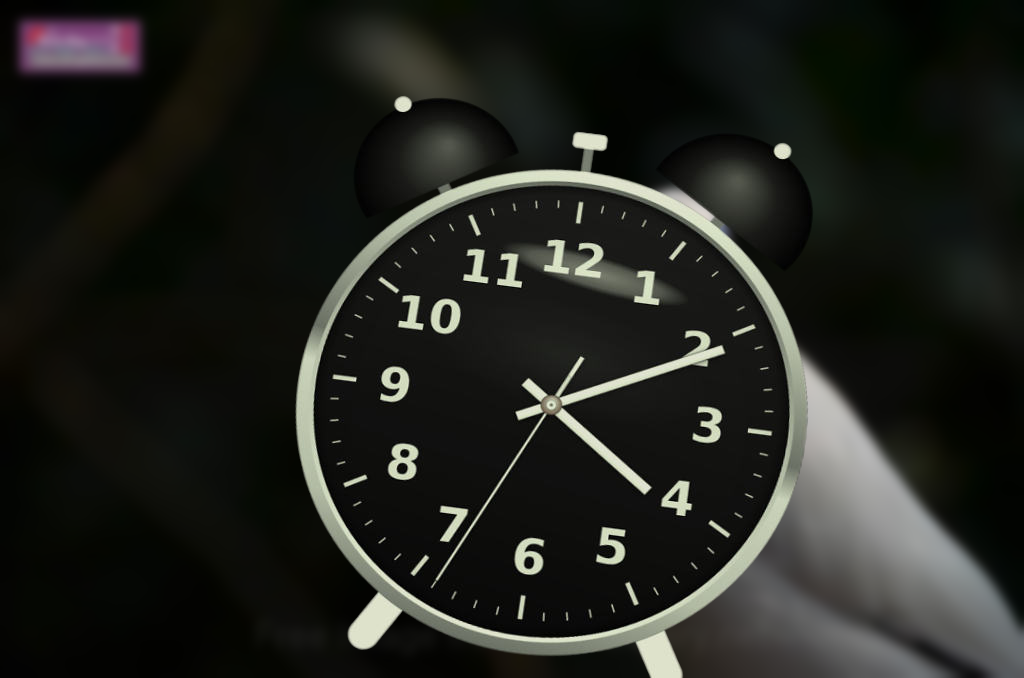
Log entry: {"hour": 4, "minute": 10, "second": 34}
